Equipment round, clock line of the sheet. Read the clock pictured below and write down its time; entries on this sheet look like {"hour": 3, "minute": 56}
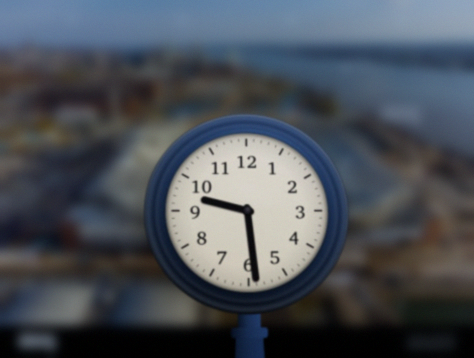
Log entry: {"hour": 9, "minute": 29}
